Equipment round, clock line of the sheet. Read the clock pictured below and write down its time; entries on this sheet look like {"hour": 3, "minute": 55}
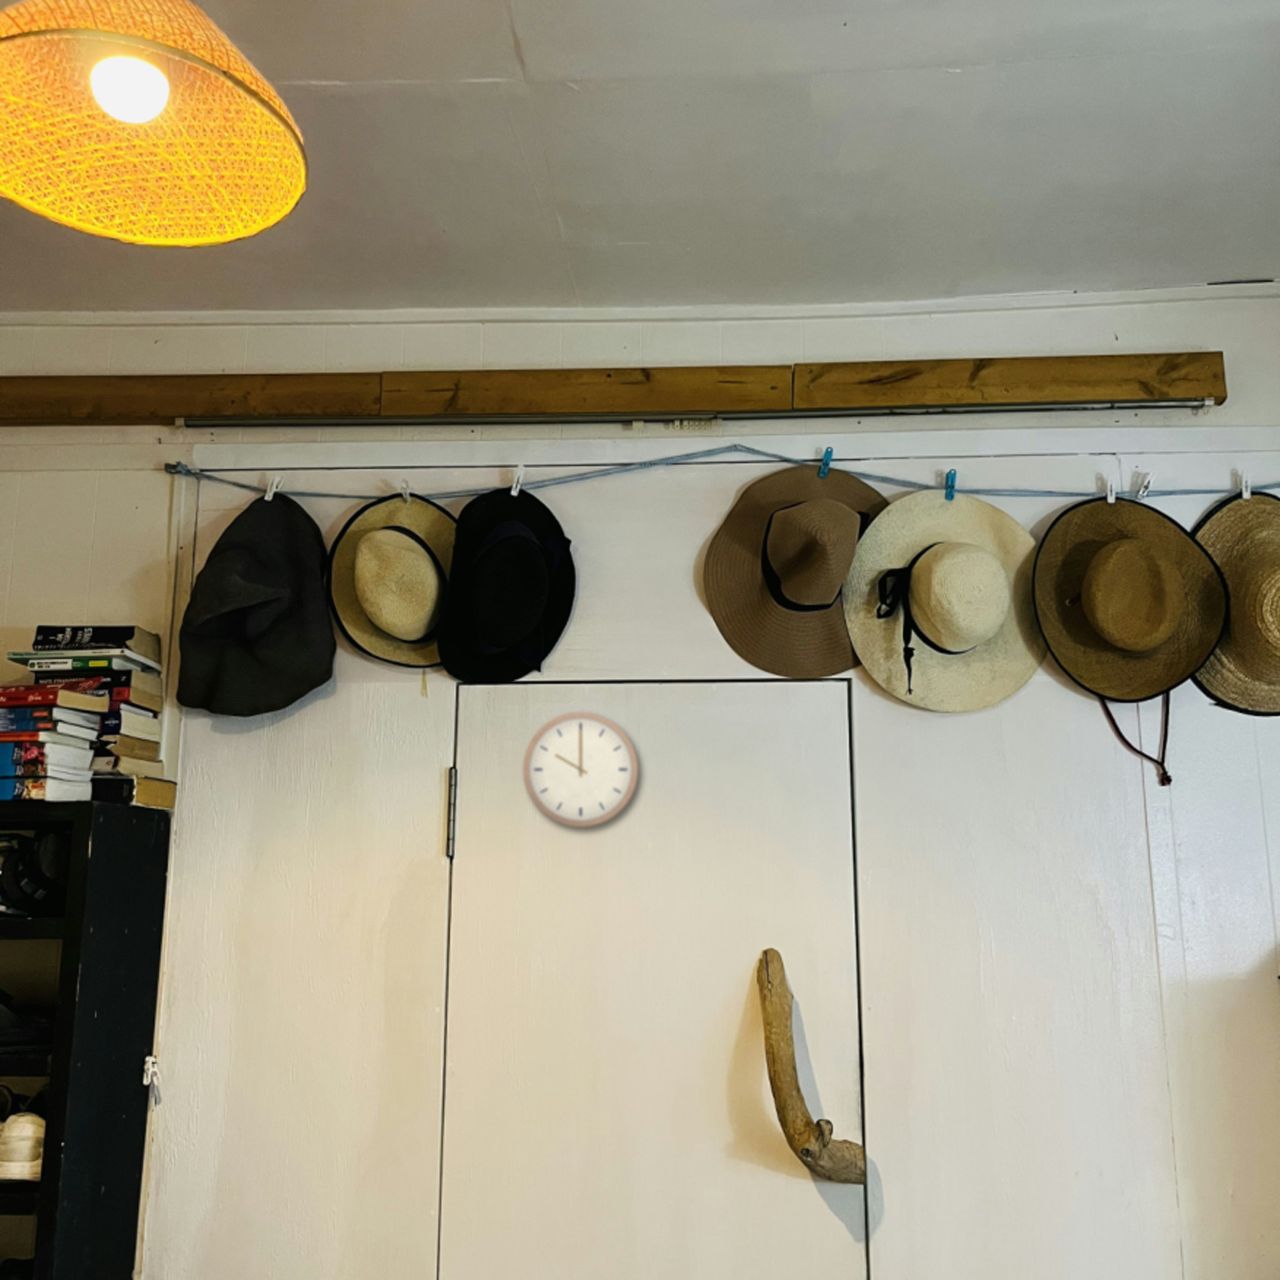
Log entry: {"hour": 10, "minute": 0}
